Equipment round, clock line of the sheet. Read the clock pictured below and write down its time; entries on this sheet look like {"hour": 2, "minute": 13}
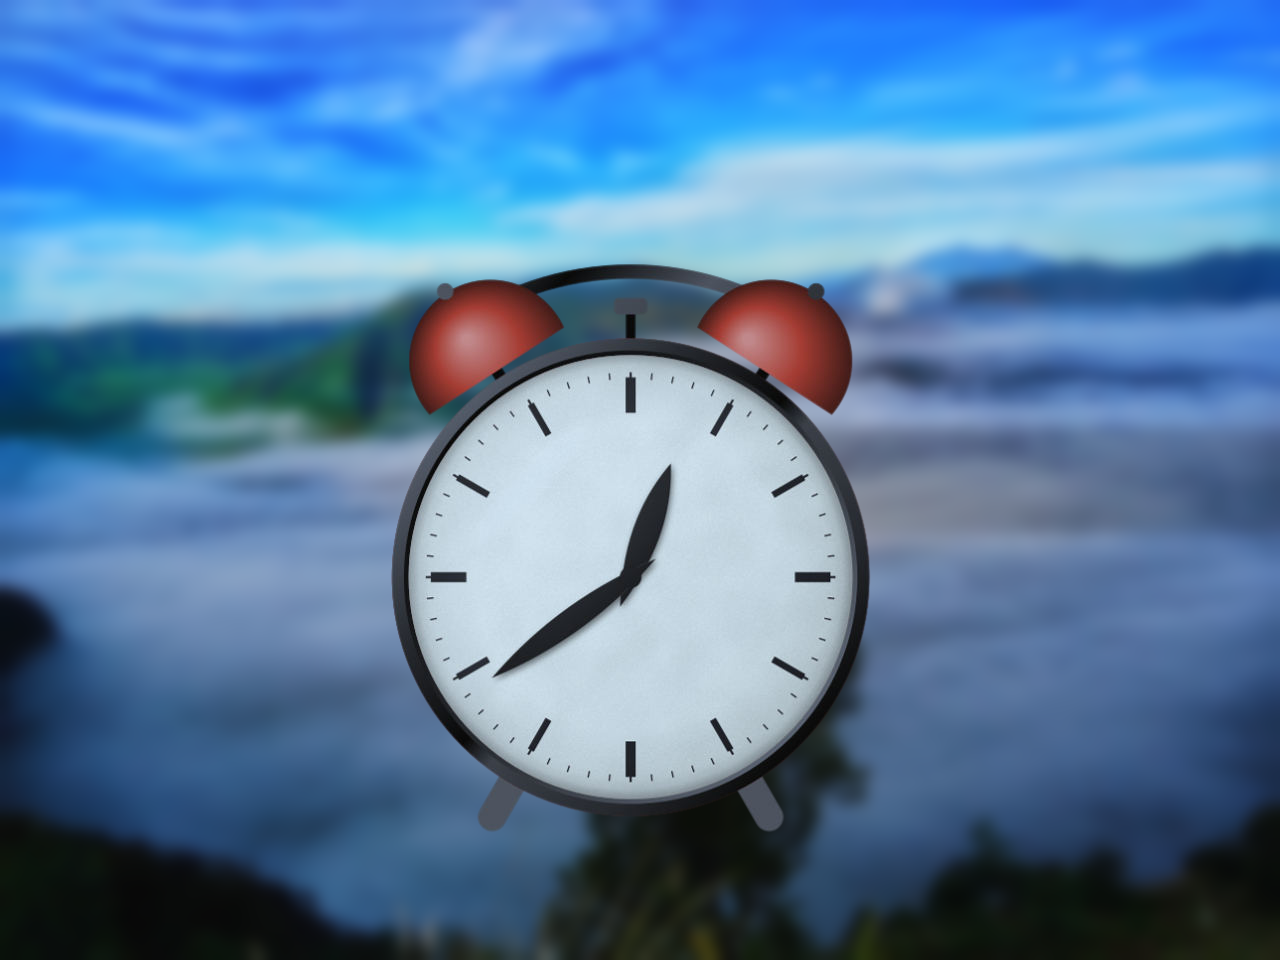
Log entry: {"hour": 12, "minute": 39}
